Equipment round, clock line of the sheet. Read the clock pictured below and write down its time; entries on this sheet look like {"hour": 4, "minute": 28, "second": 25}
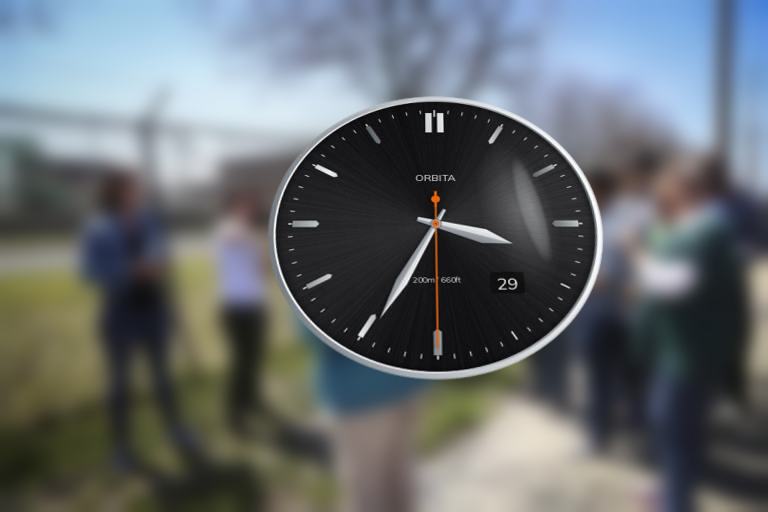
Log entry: {"hour": 3, "minute": 34, "second": 30}
